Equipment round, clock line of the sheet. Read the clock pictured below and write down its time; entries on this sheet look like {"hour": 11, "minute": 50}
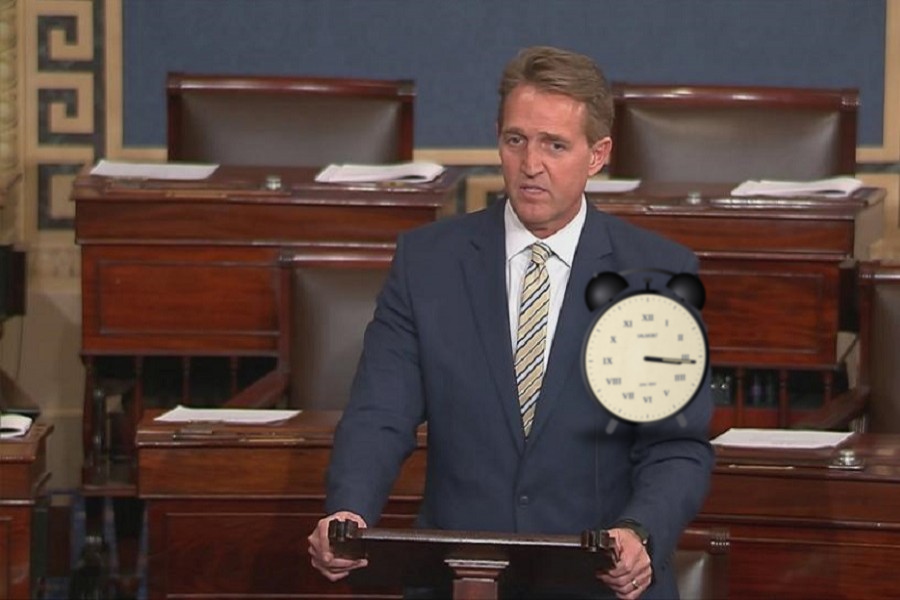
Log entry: {"hour": 3, "minute": 16}
